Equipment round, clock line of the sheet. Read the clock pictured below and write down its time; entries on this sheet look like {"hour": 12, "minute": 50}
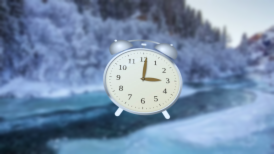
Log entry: {"hour": 3, "minute": 1}
